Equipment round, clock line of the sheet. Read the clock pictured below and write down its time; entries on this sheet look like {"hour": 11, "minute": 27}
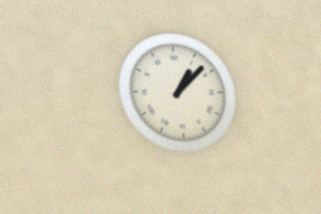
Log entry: {"hour": 1, "minute": 8}
